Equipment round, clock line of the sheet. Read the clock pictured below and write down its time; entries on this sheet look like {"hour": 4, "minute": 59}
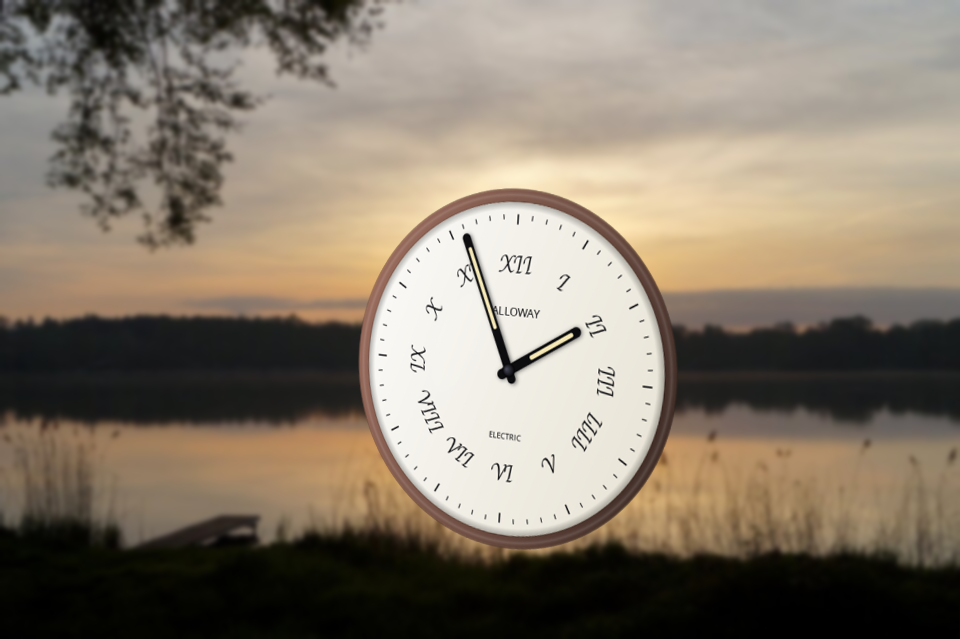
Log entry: {"hour": 1, "minute": 56}
